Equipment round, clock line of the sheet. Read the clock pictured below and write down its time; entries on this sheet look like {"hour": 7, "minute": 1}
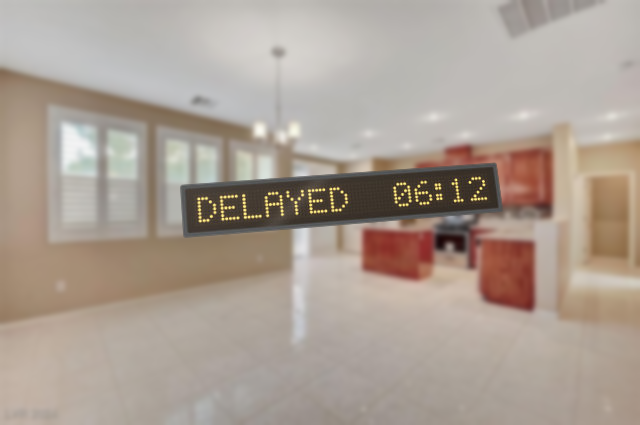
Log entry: {"hour": 6, "minute": 12}
